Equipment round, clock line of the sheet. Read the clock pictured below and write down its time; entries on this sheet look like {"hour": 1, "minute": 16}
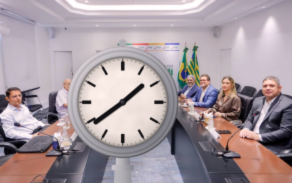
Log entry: {"hour": 1, "minute": 39}
